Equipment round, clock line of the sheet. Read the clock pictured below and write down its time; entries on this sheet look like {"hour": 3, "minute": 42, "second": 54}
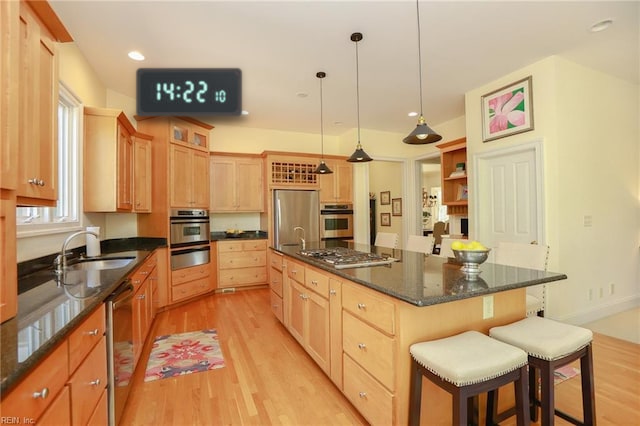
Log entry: {"hour": 14, "minute": 22, "second": 10}
